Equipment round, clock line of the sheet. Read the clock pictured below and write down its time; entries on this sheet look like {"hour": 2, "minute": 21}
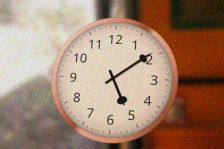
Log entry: {"hour": 5, "minute": 9}
